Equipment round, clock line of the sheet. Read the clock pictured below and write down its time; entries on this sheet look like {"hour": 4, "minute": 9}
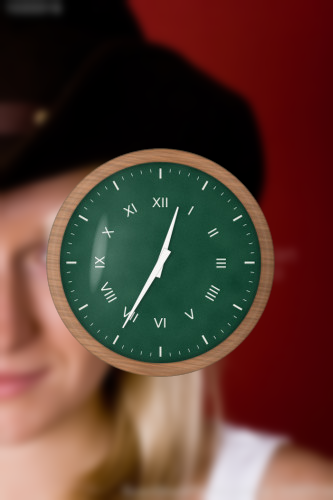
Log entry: {"hour": 12, "minute": 35}
